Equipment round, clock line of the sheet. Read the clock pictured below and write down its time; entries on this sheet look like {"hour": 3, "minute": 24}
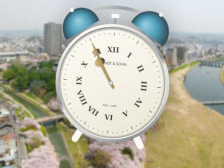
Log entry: {"hour": 10, "minute": 55}
